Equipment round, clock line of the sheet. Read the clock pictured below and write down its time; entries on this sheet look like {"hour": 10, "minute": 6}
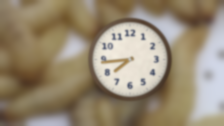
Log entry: {"hour": 7, "minute": 44}
